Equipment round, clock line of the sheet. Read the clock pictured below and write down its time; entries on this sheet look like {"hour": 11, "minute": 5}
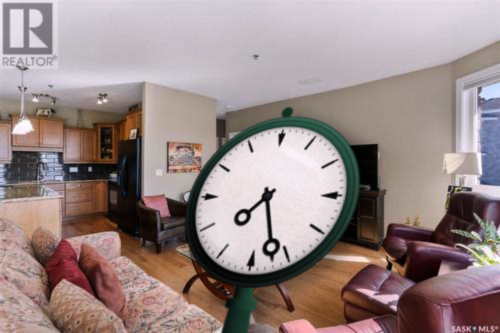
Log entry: {"hour": 7, "minute": 27}
